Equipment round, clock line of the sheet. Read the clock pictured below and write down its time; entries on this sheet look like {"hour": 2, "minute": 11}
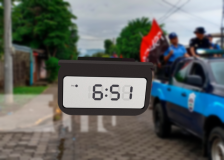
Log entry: {"hour": 6, "minute": 51}
